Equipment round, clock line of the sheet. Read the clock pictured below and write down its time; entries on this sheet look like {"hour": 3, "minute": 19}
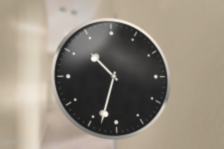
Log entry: {"hour": 10, "minute": 33}
